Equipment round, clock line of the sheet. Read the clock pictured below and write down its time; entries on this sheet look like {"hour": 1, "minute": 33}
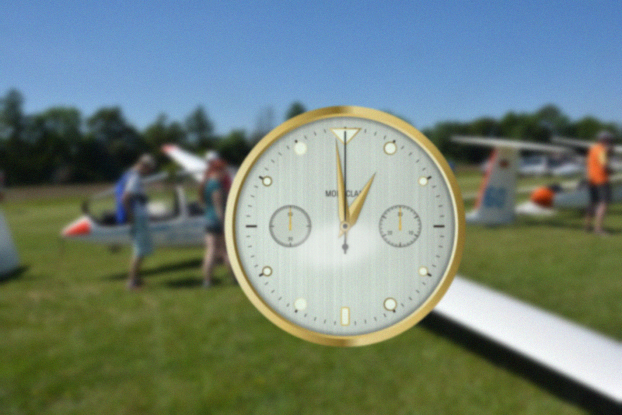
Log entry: {"hour": 12, "minute": 59}
